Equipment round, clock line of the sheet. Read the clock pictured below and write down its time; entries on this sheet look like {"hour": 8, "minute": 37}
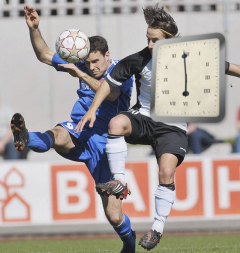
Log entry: {"hour": 5, "minute": 59}
